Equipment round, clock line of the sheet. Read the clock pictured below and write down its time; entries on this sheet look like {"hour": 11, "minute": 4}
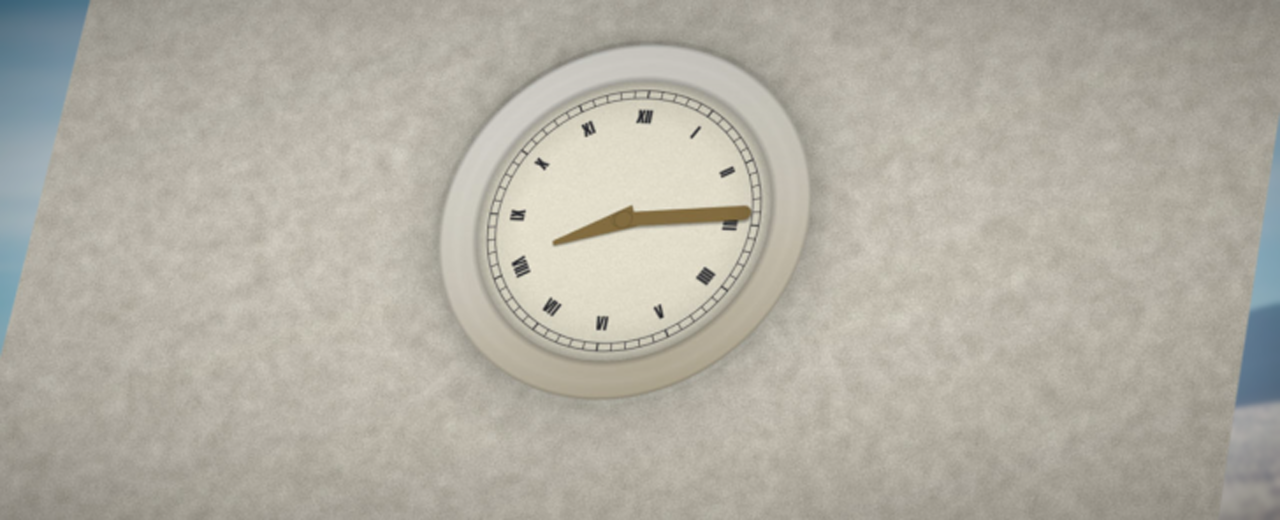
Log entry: {"hour": 8, "minute": 14}
